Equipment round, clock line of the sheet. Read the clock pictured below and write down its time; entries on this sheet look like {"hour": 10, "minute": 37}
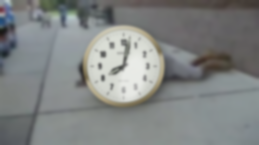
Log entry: {"hour": 8, "minute": 2}
